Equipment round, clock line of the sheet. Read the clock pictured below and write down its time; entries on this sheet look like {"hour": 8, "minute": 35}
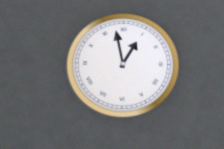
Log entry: {"hour": 12, "minute": 58}
